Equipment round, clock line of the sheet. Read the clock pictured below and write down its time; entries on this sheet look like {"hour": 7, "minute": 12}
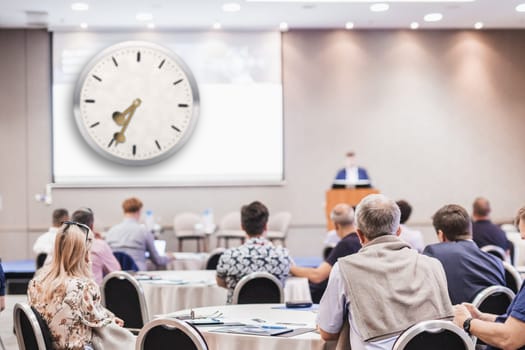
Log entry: {"hour": 7, "minute": 34}
